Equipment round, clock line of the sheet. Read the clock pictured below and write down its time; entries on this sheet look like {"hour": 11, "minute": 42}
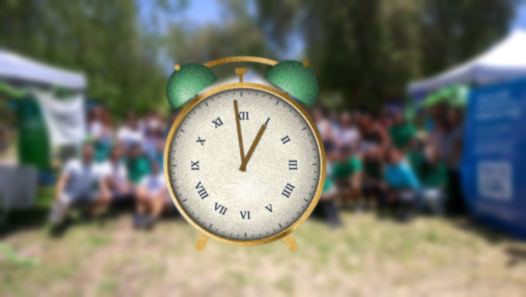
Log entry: {"hour": 12, "minute": 59}
